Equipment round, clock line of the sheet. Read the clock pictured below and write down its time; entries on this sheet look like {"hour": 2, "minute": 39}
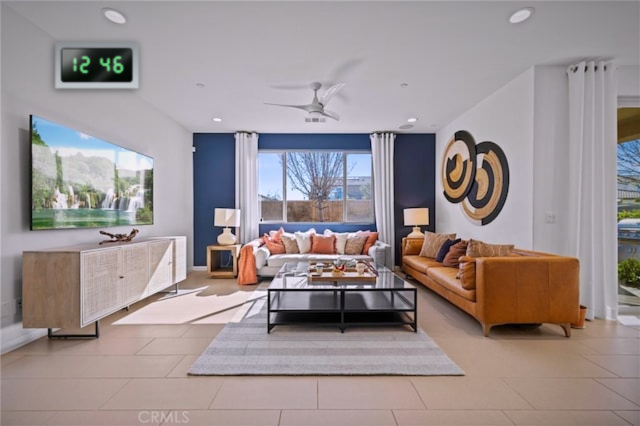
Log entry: {"hour": 12, "minute": 46}
